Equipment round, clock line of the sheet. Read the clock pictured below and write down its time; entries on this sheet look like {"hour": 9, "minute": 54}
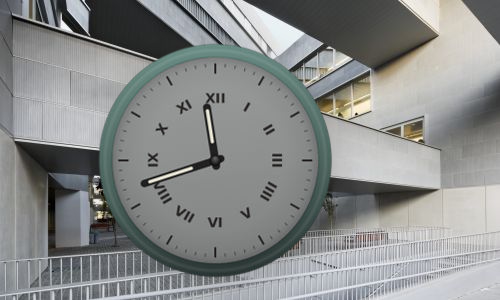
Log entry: {"hour": 11, "minute": 42}
